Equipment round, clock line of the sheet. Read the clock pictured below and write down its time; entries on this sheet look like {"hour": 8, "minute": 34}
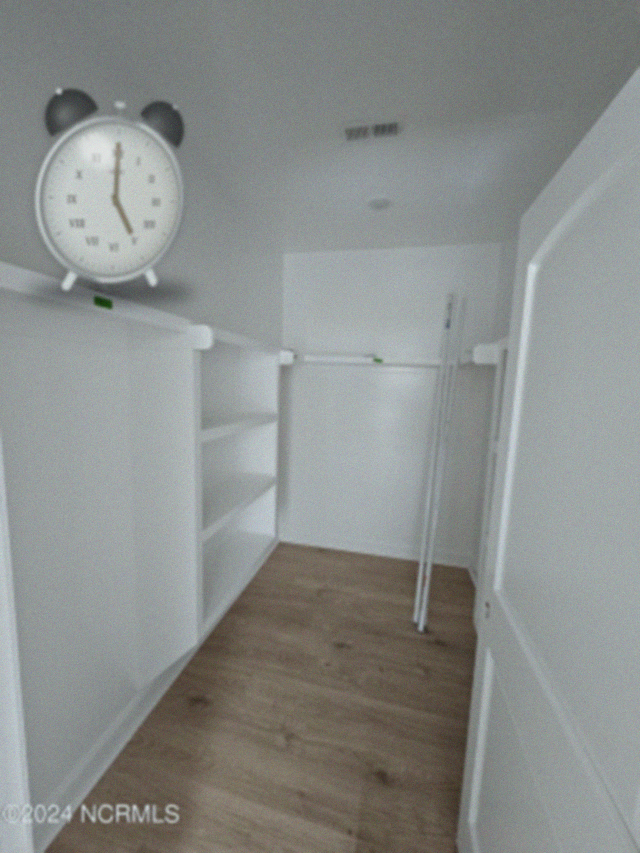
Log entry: {"hour": 5, "minute": 0}
